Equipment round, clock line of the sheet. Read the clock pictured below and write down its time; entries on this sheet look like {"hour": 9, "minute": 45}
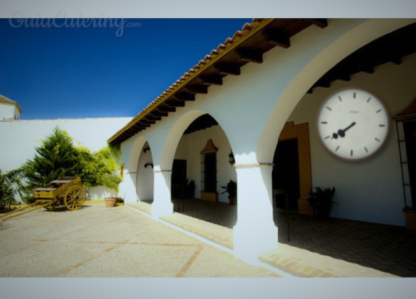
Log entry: {"hour": 7, "minute": 39}
